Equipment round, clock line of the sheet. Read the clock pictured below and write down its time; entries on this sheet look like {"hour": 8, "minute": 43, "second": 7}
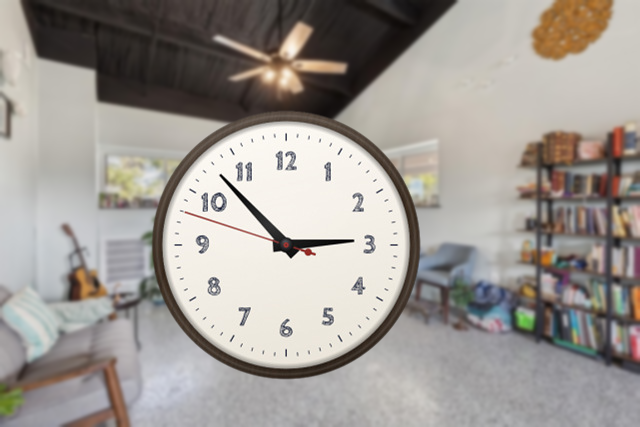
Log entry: {"hour": 2, "minute": 52, "second": 48}
